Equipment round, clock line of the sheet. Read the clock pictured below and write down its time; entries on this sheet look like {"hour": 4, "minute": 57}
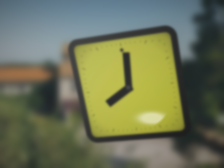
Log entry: {"hour": 8, "minute": 1}
